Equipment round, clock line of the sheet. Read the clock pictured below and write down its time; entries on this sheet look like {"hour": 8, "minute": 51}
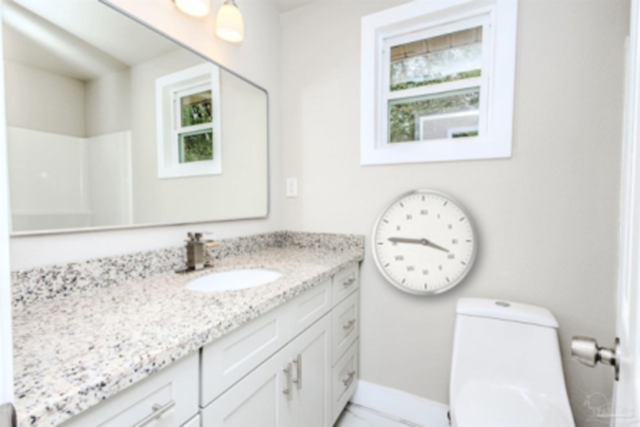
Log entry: {"hour": 3, "minute": 46}
